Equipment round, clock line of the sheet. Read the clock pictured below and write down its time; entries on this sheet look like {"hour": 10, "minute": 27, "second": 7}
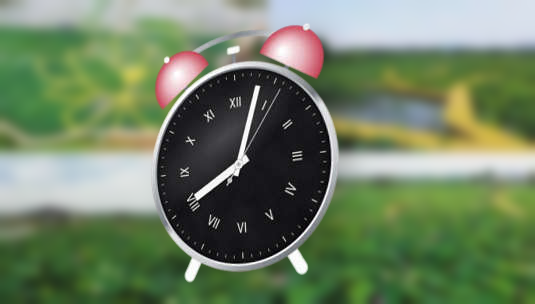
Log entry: {"hour": 8, "minute": 3, "second": 6}
